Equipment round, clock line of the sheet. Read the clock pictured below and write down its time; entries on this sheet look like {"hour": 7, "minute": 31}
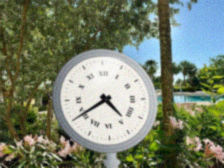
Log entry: {"hour": 4, "minute": 40}
